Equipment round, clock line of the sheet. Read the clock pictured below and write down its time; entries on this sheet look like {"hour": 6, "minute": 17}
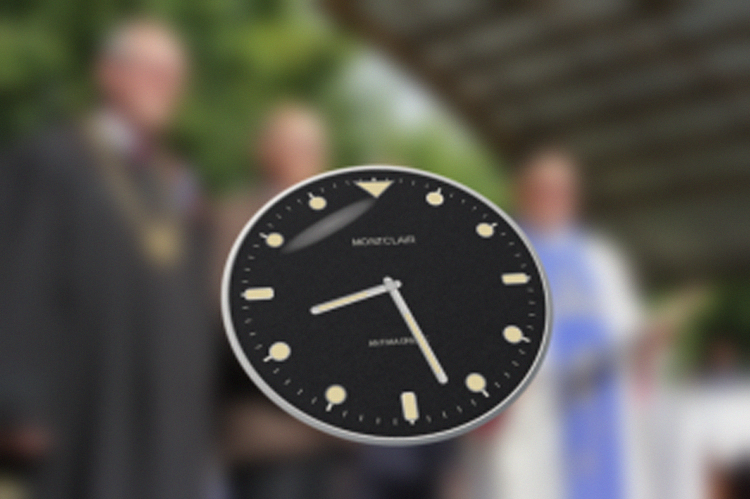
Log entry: {"hour": 8, "minute": 27}
